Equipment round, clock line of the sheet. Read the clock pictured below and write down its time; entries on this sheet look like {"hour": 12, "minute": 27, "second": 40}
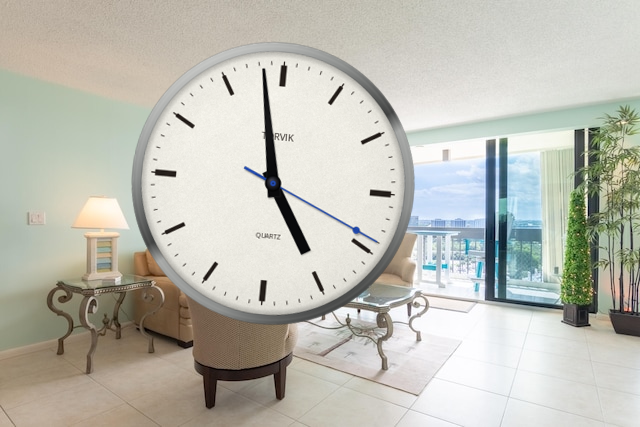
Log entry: {"hour": 4, "minute": 58, "second": 19}
